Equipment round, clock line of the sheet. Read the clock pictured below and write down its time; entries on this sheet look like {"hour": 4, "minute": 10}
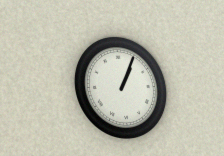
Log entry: {"hour": 1, "minute": 5}
